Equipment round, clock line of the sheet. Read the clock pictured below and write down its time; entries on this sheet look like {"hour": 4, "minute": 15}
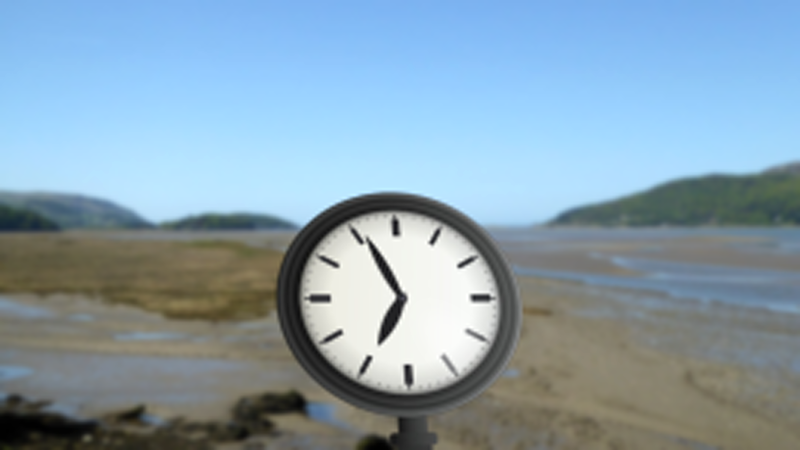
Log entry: {"hour": 6, "minute": 56}
